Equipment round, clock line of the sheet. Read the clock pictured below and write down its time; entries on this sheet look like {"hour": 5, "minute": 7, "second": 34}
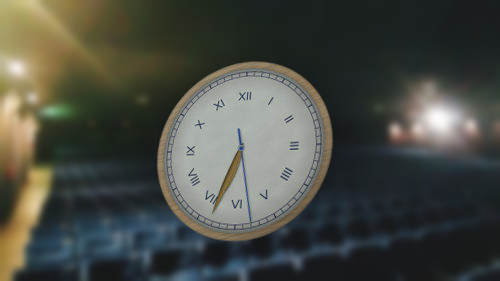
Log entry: {"hour": 6, "minute": 33, "second": 28}
